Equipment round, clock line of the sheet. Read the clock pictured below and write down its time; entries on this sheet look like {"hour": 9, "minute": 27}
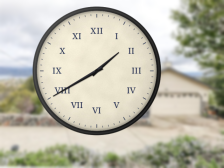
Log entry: {"hour": 1, "minute": 40}
